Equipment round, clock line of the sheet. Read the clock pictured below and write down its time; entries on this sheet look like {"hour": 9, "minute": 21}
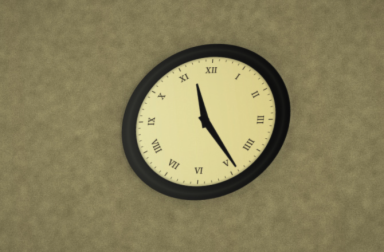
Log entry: {"hour": 11, "minute": 24}
